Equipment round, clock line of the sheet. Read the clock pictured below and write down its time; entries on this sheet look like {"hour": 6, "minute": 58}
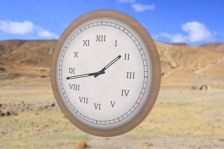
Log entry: {"hour": 1, "minute": 43}
